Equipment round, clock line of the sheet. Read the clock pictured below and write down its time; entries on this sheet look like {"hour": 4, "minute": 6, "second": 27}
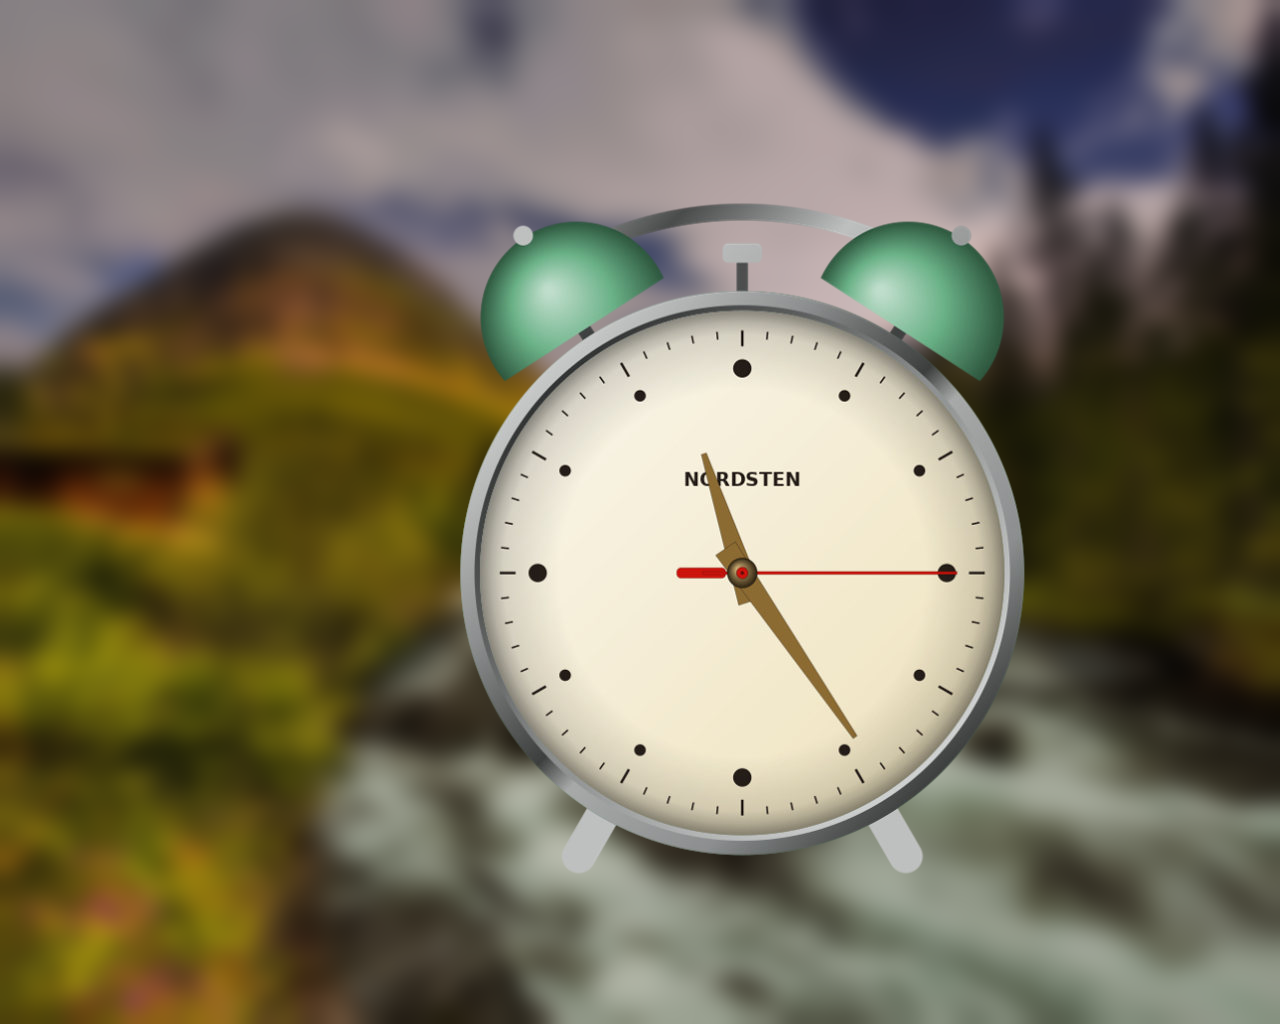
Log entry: {"hour": 11, "minute": 24, "second": 15}
